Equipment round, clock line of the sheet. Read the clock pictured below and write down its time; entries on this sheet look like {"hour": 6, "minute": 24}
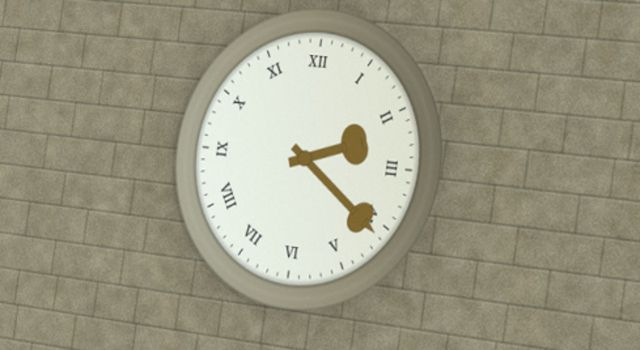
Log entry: {"hour": 2, "minute": 21}
